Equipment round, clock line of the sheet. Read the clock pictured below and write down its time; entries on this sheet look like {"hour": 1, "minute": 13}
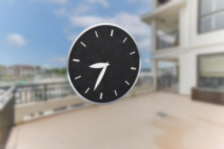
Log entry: {"hour": 8, "minute": 33}
